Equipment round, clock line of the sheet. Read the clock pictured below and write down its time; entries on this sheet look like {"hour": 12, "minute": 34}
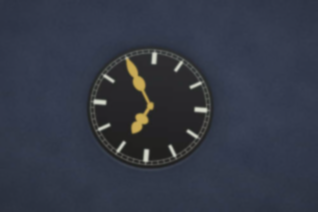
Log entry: {"hour": 6, "minute": 55}
